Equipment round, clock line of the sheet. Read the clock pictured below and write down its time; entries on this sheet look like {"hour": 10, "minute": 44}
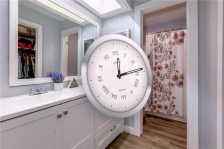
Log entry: {"hour": 12, "minute": 14}
